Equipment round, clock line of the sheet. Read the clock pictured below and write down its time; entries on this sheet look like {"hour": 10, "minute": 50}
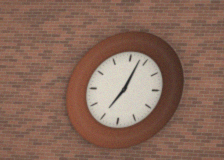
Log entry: {"hour": 7, "minute": 3}
